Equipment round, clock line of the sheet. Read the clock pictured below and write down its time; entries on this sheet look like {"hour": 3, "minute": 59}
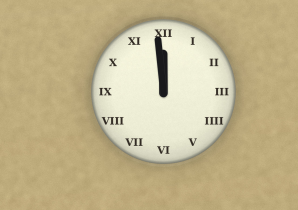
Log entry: {"hour": 11, "minute": 59}
